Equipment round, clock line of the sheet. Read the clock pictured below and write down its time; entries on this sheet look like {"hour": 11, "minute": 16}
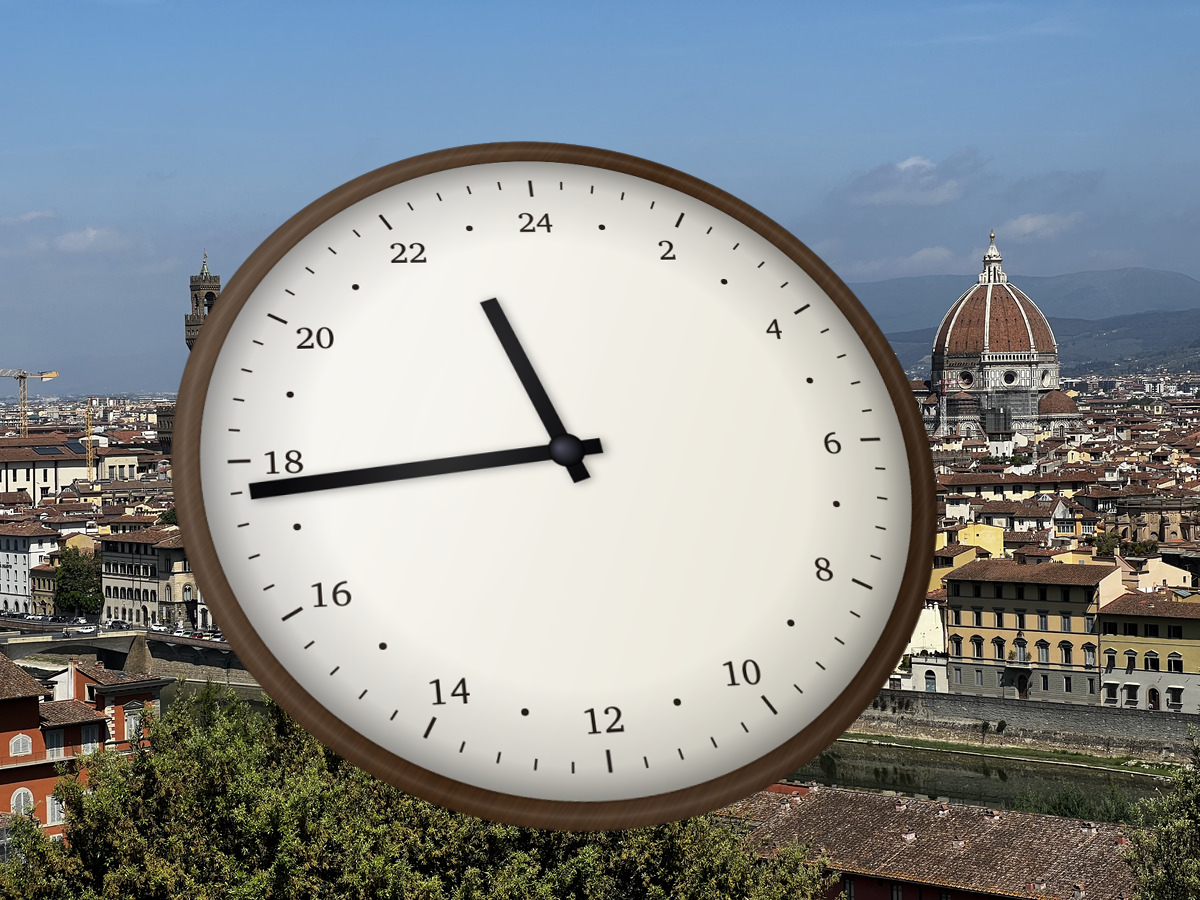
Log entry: {"hour": 22, "minute": 44}
